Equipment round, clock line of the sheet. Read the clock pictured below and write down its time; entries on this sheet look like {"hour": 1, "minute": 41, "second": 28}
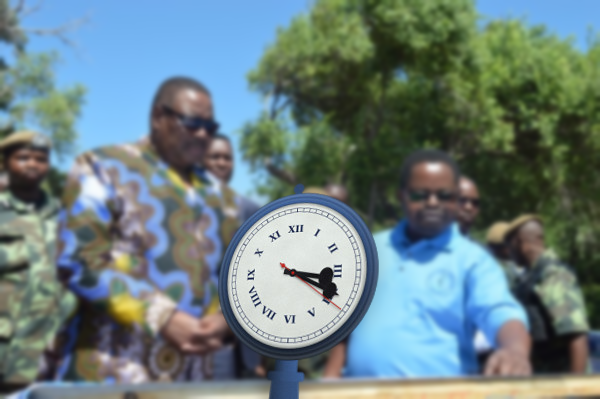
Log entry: {"hour": 3, "minute": 19, "second": 21}
